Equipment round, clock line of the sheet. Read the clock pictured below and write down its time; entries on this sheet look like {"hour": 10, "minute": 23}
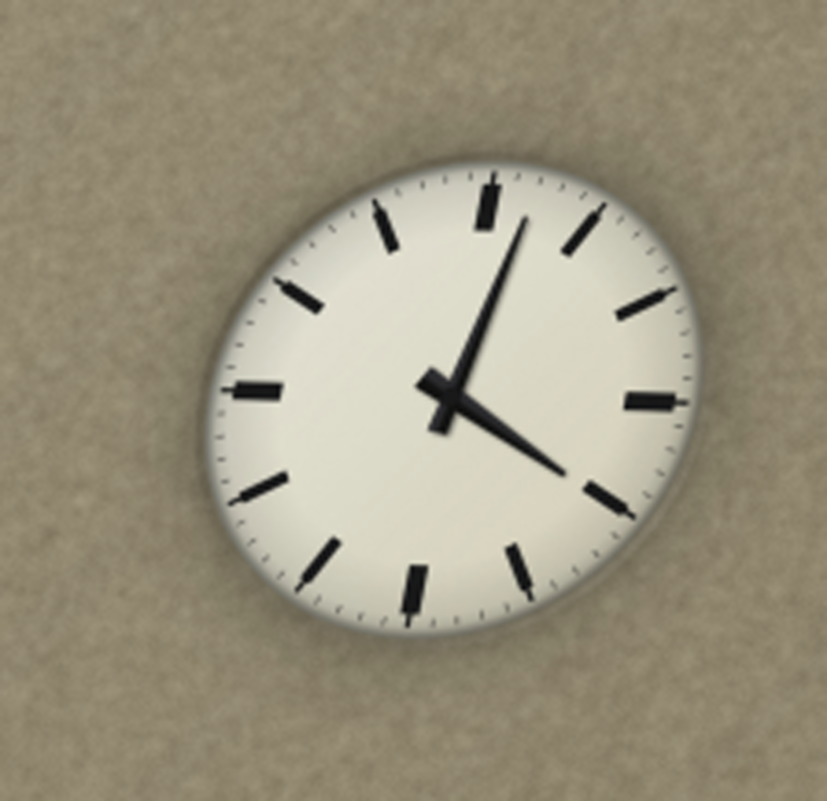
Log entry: {"hour": 4, "minute": 2}
